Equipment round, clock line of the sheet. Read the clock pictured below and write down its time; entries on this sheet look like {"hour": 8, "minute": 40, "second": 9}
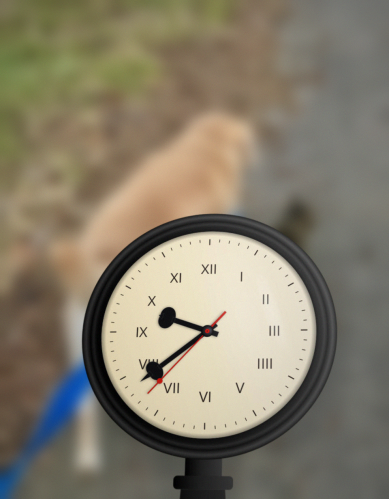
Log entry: {"hour": 9, "minute": 38, "second": 37}
